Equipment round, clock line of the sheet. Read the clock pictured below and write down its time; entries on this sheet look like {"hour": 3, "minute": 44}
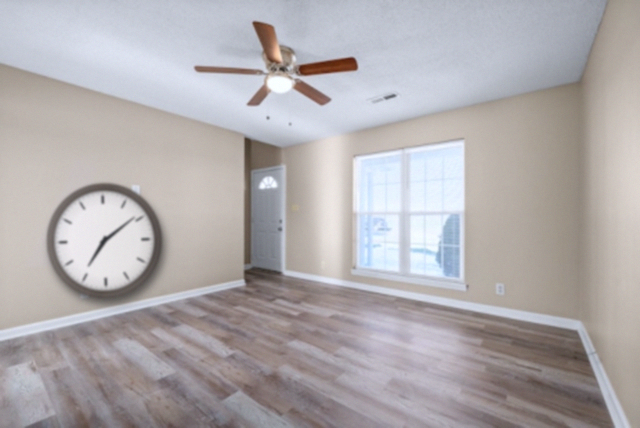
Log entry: {"hour": 7, "minute": 9}
